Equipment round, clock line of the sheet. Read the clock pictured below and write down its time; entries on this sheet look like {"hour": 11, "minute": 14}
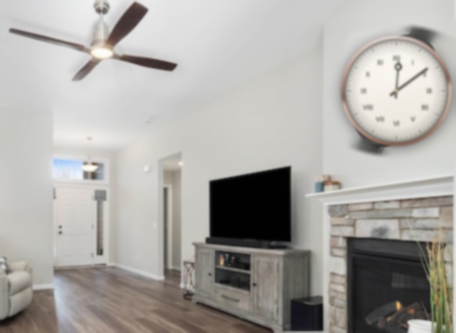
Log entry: {"hour": 12, "minute": 9}
